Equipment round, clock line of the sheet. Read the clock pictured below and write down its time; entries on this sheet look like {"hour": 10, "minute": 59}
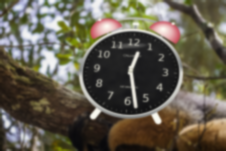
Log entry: {"hour": 12, "minute": 28}
